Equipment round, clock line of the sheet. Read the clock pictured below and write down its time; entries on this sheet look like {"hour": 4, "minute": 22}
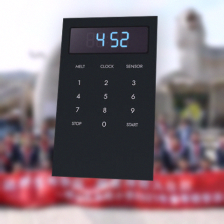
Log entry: {"hour": 4, "minute": 52}
